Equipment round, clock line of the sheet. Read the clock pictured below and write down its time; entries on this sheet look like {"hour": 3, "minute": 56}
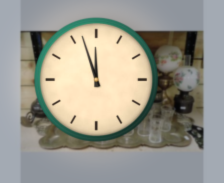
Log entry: {"hour": 11, "minute": 57}
